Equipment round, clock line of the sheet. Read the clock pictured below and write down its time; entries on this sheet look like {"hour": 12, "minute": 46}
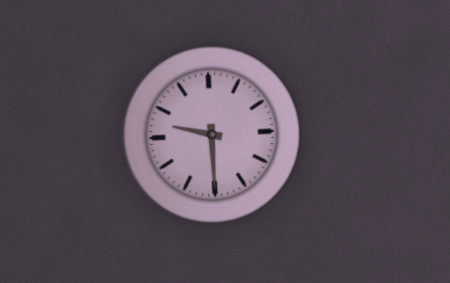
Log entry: {"hour": 9, "minute": 30}
